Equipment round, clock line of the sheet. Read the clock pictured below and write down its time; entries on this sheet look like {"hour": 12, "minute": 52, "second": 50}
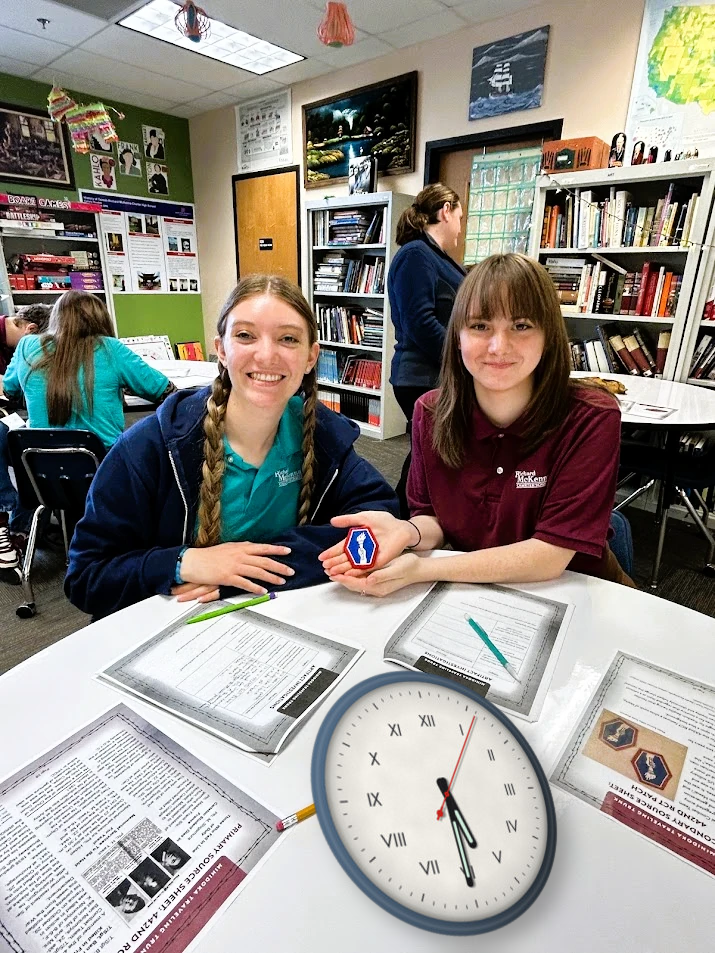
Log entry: {"hour": 5, "minute": 30, "second": 6}
